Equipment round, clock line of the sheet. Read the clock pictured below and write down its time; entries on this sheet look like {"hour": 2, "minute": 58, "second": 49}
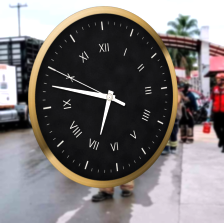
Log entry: {"hour": 6, "minute": 47, "second": 50}
